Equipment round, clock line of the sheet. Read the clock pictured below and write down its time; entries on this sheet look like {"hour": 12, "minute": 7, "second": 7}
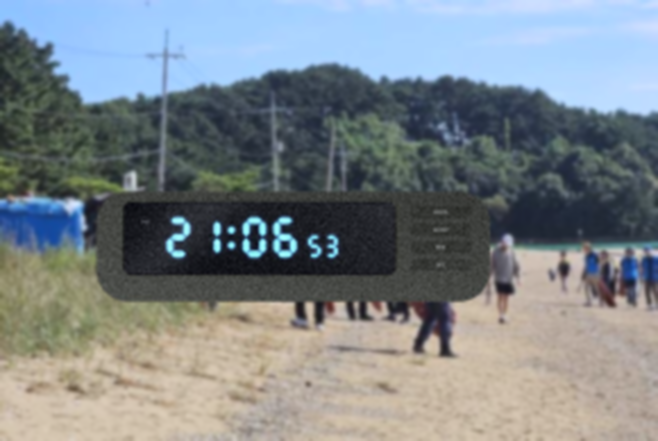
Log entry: {"hour": 21, "minute": 6, "second": 53}
